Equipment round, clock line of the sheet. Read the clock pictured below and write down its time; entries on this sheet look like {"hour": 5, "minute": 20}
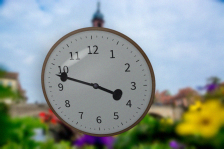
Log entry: {"hour": 3, "minute": 48}
